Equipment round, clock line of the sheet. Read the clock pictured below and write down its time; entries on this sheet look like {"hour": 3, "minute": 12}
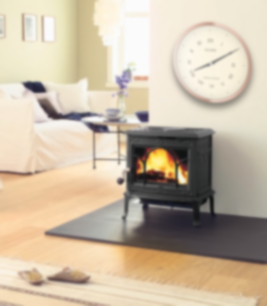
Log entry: {"hour": 8, "minute": 10}
